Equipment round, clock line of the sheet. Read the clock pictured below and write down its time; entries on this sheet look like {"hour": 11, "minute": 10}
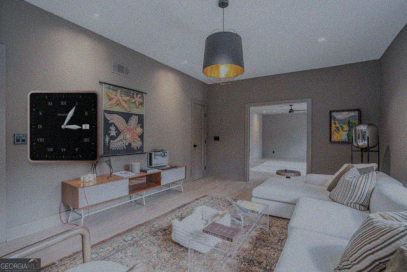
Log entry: {"hour": 3, "minute": 5}
